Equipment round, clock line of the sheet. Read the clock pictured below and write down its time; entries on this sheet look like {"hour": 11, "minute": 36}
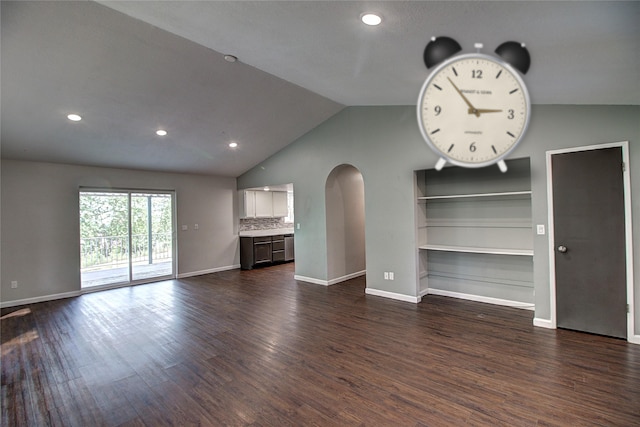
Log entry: {"hour": 2, "minute": 53}
